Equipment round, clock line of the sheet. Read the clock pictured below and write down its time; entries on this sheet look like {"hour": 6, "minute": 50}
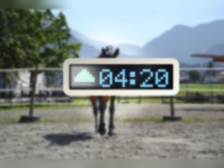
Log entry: {"hour": 4, "minute": 20}
